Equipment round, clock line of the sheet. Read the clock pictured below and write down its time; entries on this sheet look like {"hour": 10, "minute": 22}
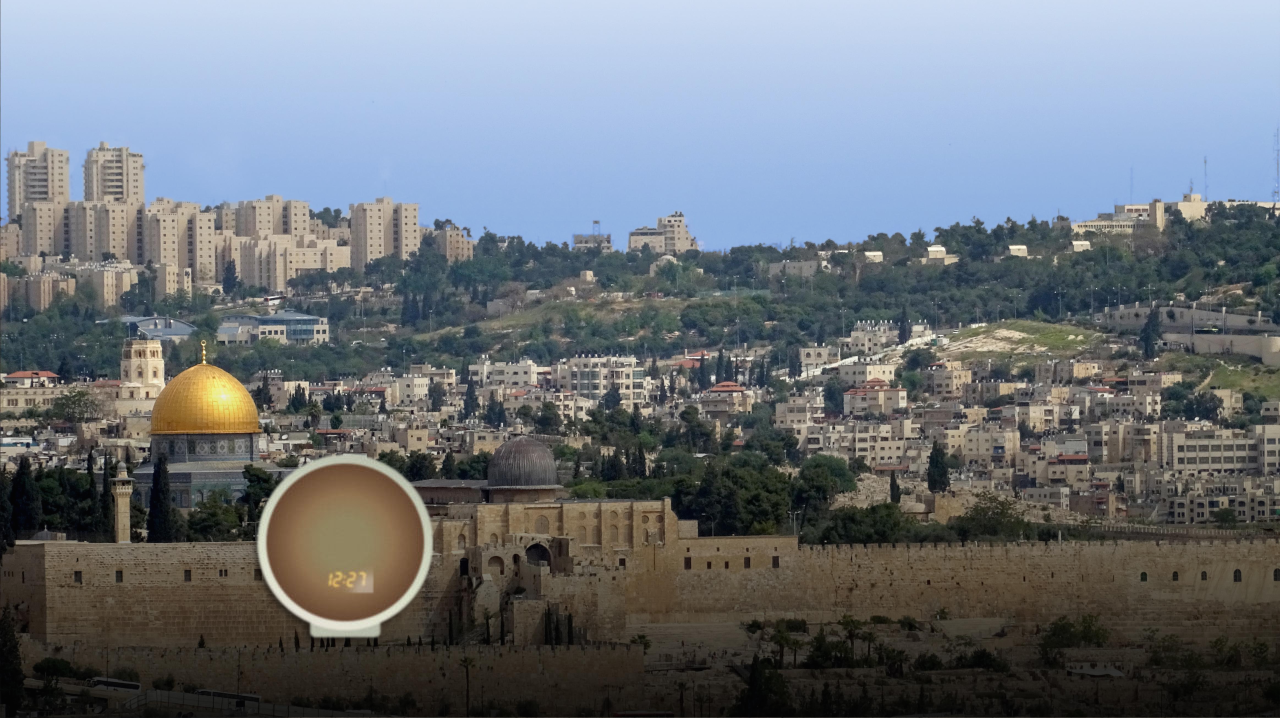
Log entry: {"hour": 12, "minute": 27}
